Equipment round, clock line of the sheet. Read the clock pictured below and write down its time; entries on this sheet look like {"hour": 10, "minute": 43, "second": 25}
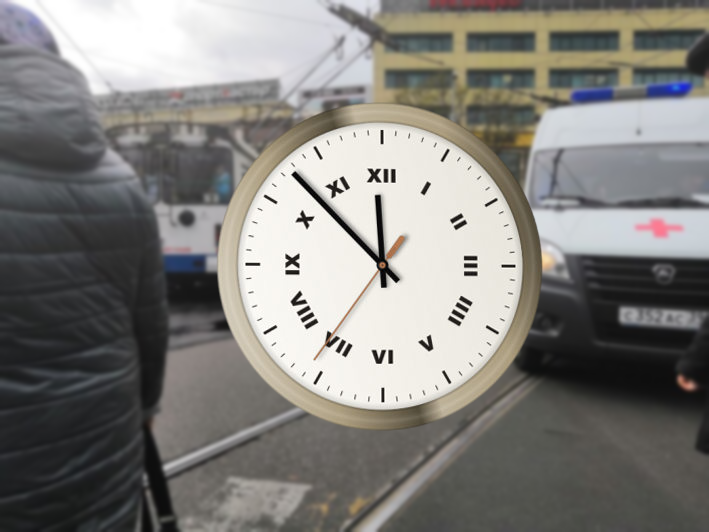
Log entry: {"hour": 11, "minute": 52, "second": 36}
